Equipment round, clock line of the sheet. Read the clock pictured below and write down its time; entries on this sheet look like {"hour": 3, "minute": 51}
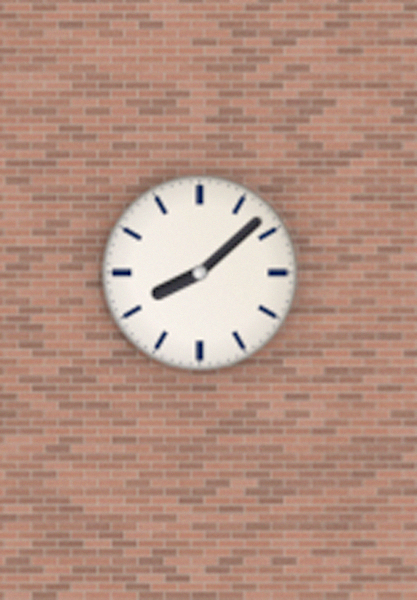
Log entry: {"hour": 8, "minute": 8}
